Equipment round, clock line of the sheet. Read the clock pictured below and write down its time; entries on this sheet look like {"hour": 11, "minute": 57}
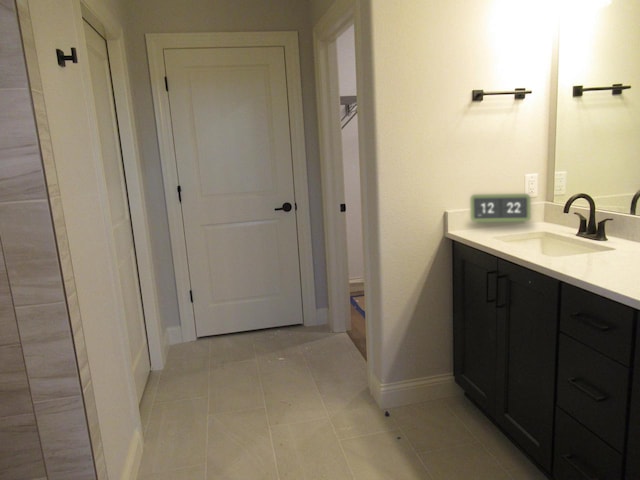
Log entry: {"hour": 12, "minute": 22}
